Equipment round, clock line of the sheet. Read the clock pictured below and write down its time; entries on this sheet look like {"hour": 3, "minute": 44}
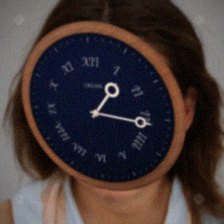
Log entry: {"hour": 1, "minute": 16}
